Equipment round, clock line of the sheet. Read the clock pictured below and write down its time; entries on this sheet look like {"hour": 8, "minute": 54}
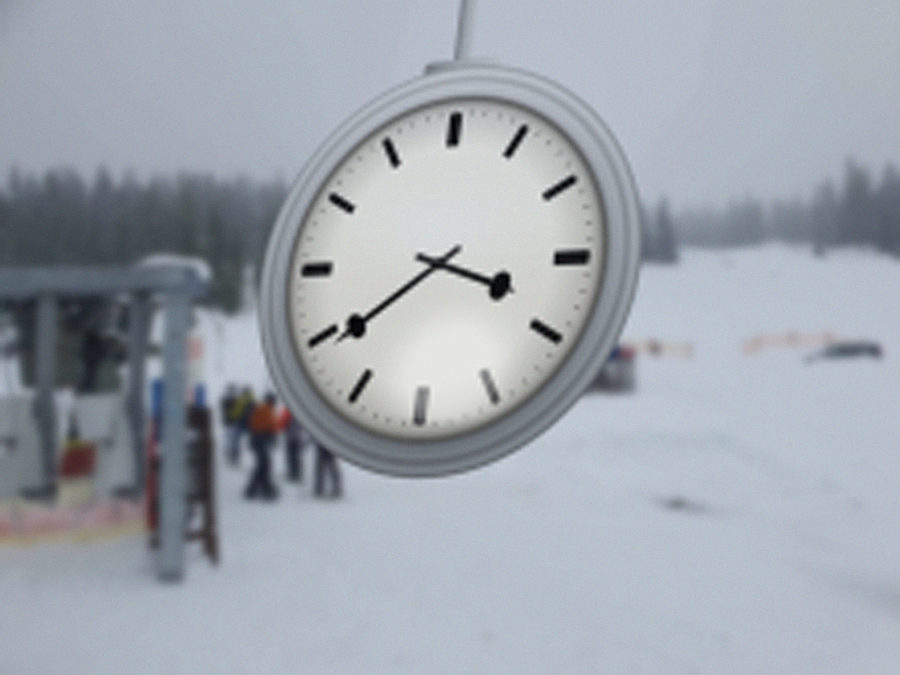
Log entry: {"hour": 3, "minute": 39}
